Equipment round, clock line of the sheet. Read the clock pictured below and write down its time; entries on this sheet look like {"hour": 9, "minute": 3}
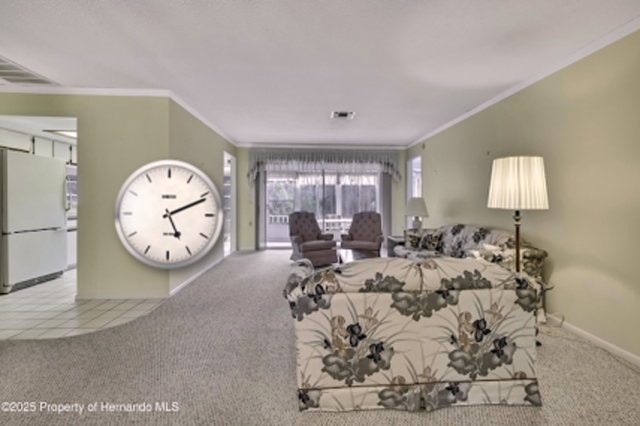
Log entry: {"hour": 5, "minute": 11}
